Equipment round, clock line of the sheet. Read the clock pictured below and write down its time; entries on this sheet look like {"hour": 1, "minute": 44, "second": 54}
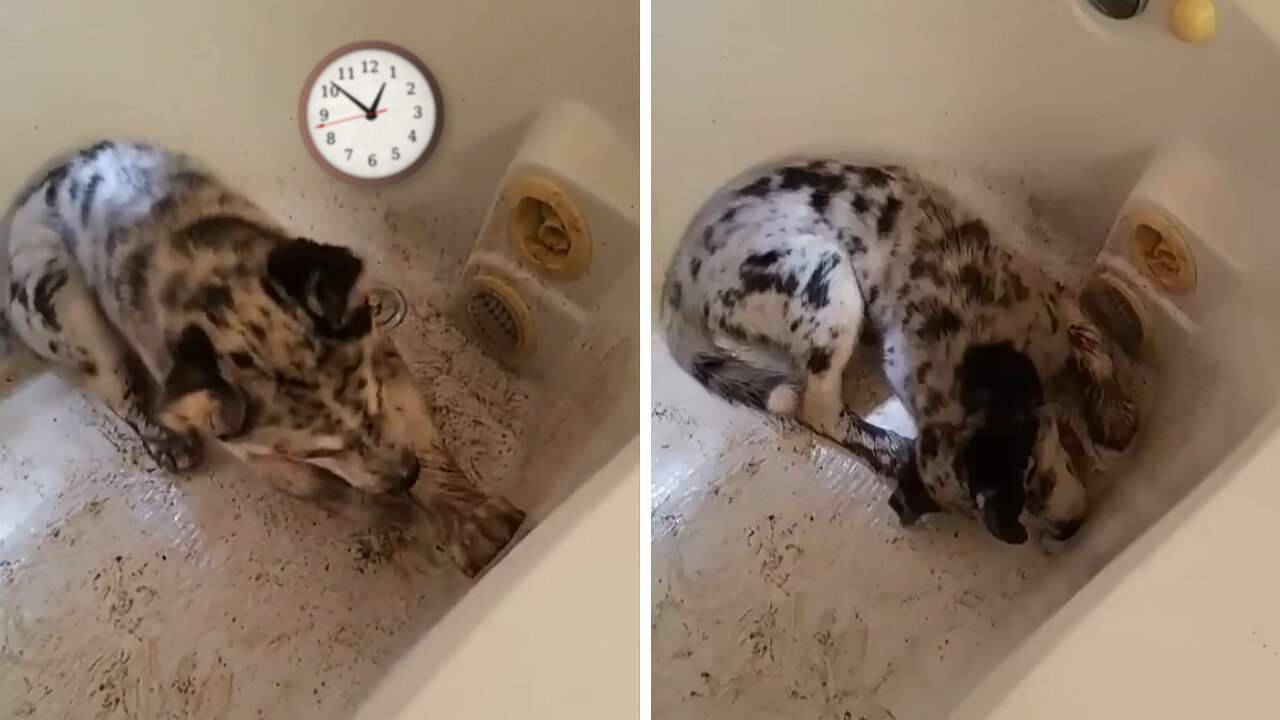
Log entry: {"hour": 12, "minute": 51, "second": 43}
